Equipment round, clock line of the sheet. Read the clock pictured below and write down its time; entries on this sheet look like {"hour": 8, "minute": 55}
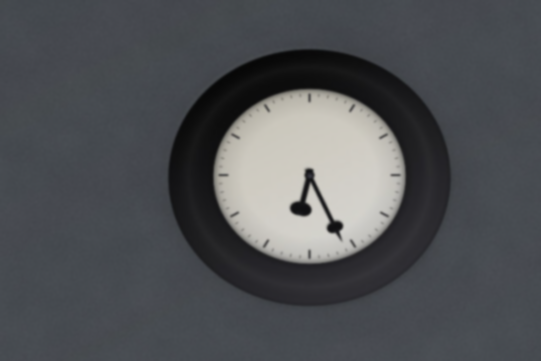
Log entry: {"hour": 6, "minute": 26}
